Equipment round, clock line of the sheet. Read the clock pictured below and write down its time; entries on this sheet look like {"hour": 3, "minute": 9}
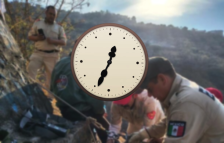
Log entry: {"hour": 12, "minute": 34}
